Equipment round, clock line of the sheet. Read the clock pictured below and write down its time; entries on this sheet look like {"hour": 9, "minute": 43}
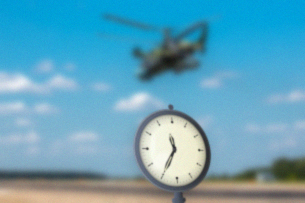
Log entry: {"hour": 11, "minute": 35}
